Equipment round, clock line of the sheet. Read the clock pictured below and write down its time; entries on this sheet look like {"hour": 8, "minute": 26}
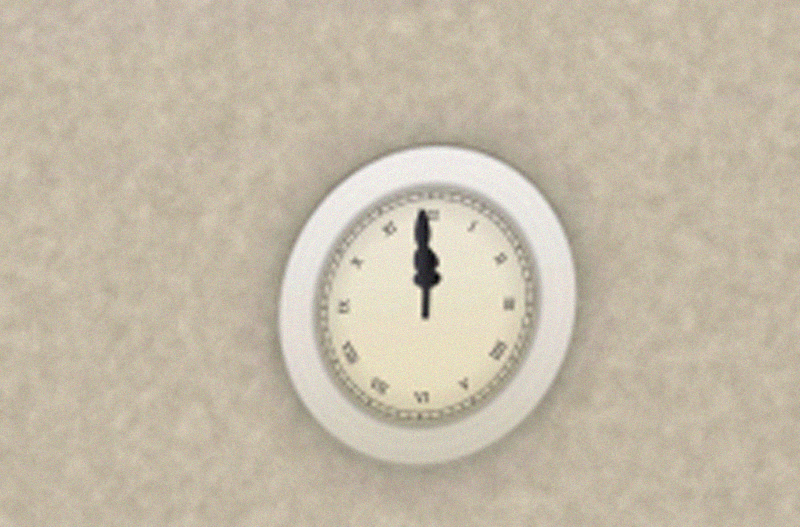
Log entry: {"hour": 11, "minute": 59}
